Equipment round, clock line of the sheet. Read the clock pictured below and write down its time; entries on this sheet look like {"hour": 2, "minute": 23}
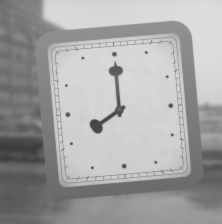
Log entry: {"hour": 8, "minute": 0}
